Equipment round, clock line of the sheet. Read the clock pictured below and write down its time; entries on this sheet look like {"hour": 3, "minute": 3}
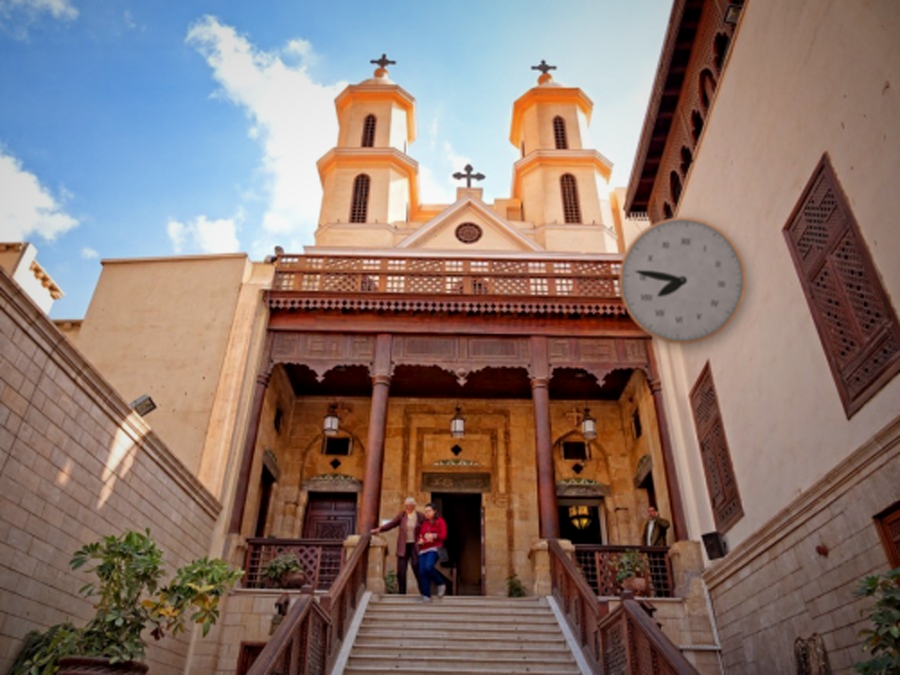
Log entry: {"hour": 7, "minute": 46}
